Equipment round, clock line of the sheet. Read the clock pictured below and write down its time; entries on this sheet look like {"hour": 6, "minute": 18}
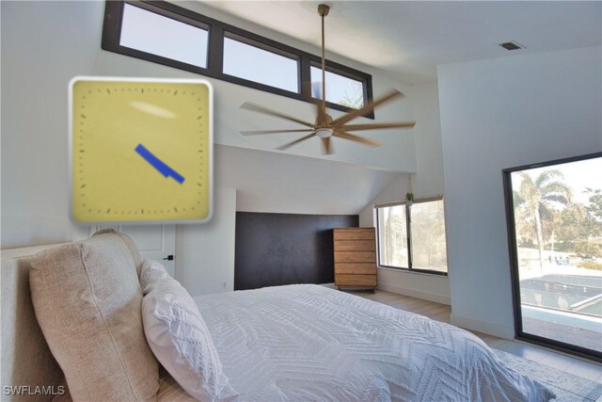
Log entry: {"hour": 4, "minute": 21}
